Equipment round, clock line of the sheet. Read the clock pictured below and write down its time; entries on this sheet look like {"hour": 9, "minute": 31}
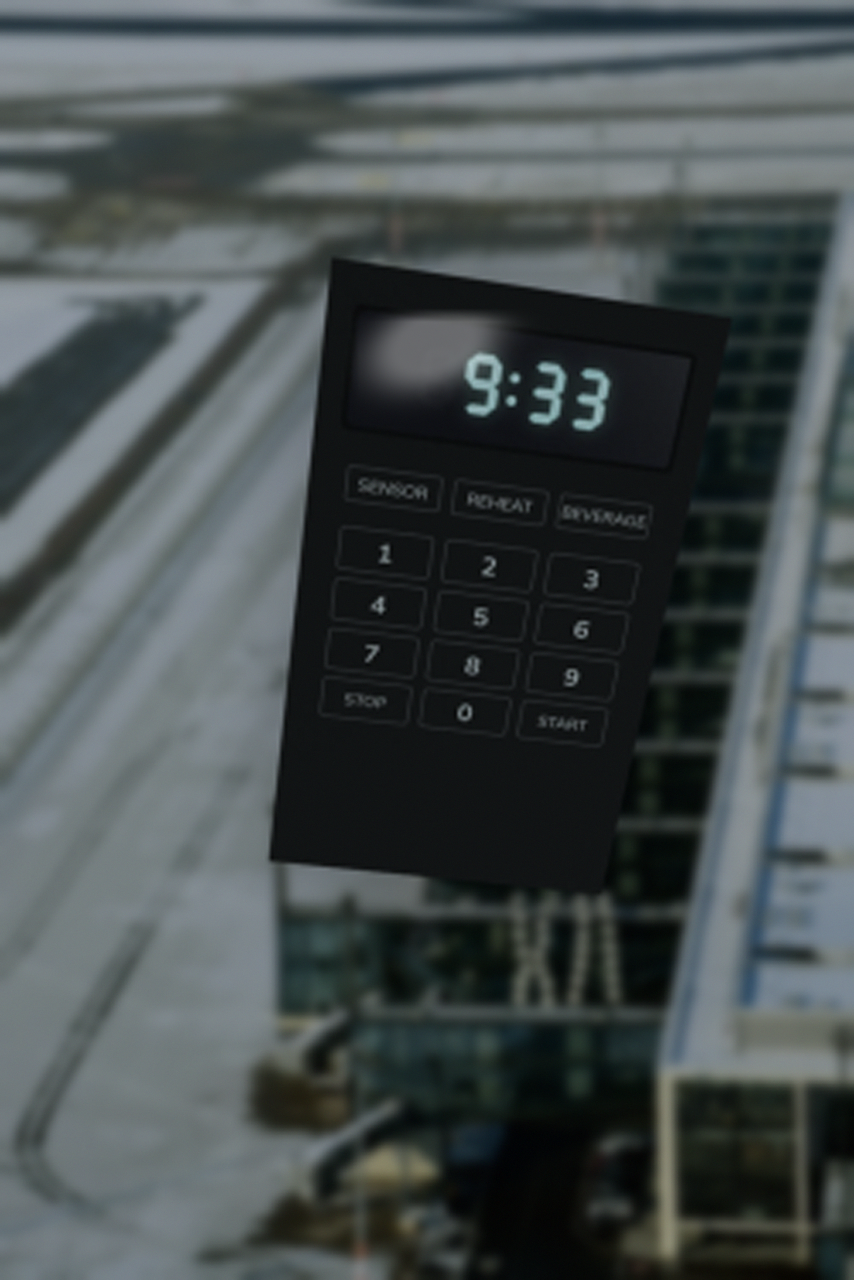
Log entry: {"hour": 9, "minute": 33}
